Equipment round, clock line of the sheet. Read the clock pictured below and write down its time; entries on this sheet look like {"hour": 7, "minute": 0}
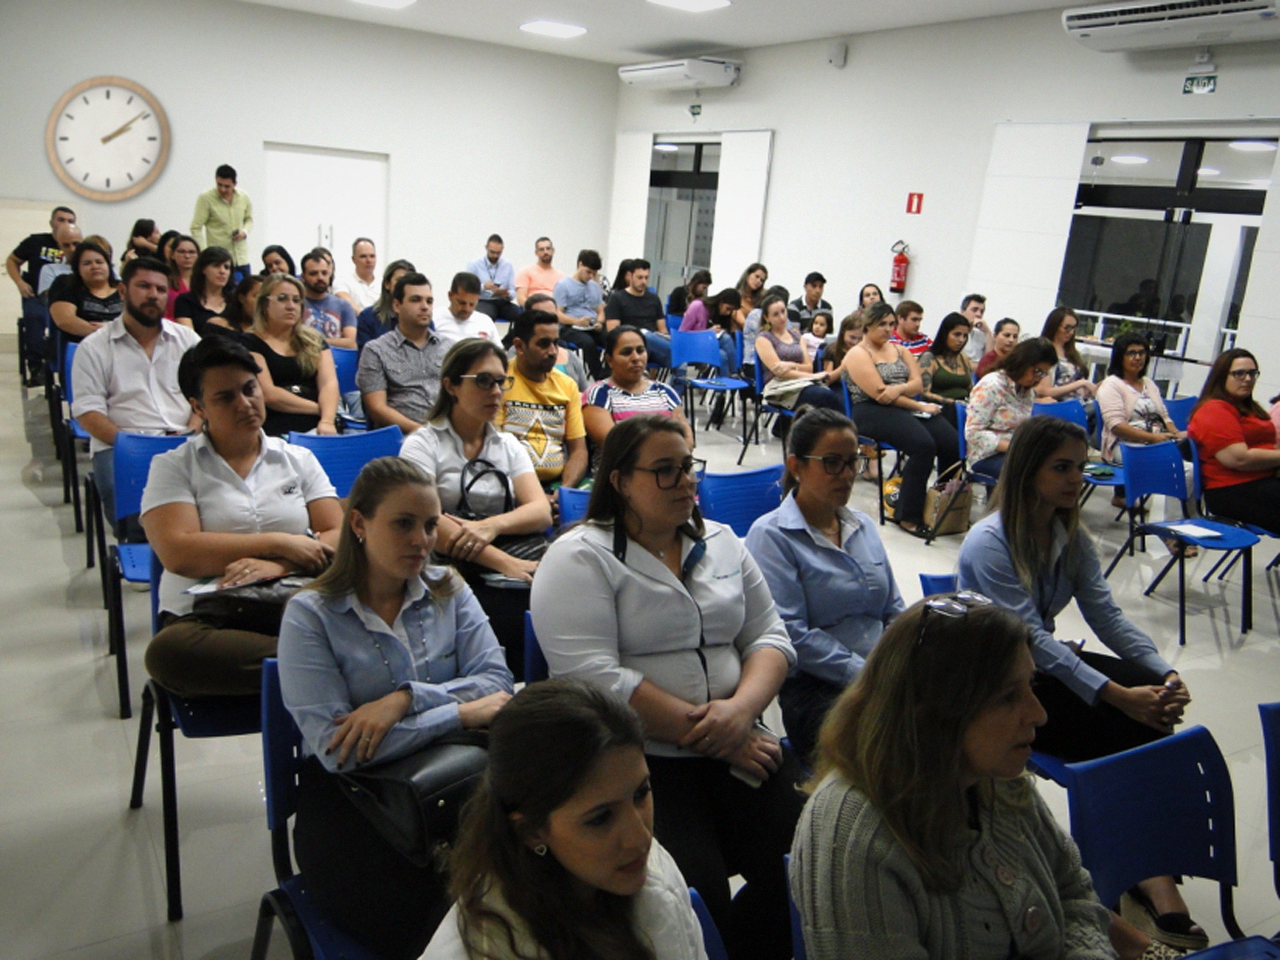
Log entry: {"hour": 2, "minute": 9}
